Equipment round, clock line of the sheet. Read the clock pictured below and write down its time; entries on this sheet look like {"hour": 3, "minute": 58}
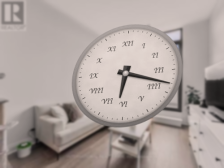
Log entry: {"hour": 6, "minute": 18}
